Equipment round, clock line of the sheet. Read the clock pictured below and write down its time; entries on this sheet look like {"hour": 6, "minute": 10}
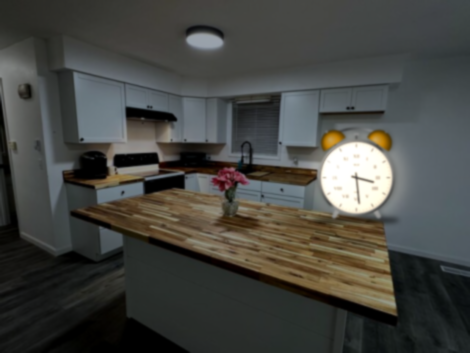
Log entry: {"hour": 3, "minute": 29}
